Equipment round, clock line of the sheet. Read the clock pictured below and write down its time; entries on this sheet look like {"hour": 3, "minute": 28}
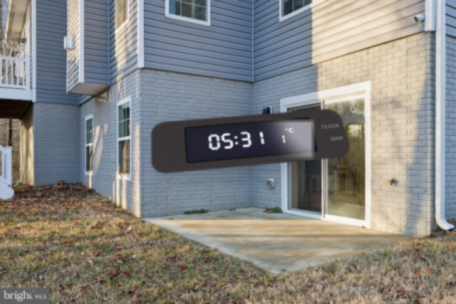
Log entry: {"hour": 5, "minute": 31}
